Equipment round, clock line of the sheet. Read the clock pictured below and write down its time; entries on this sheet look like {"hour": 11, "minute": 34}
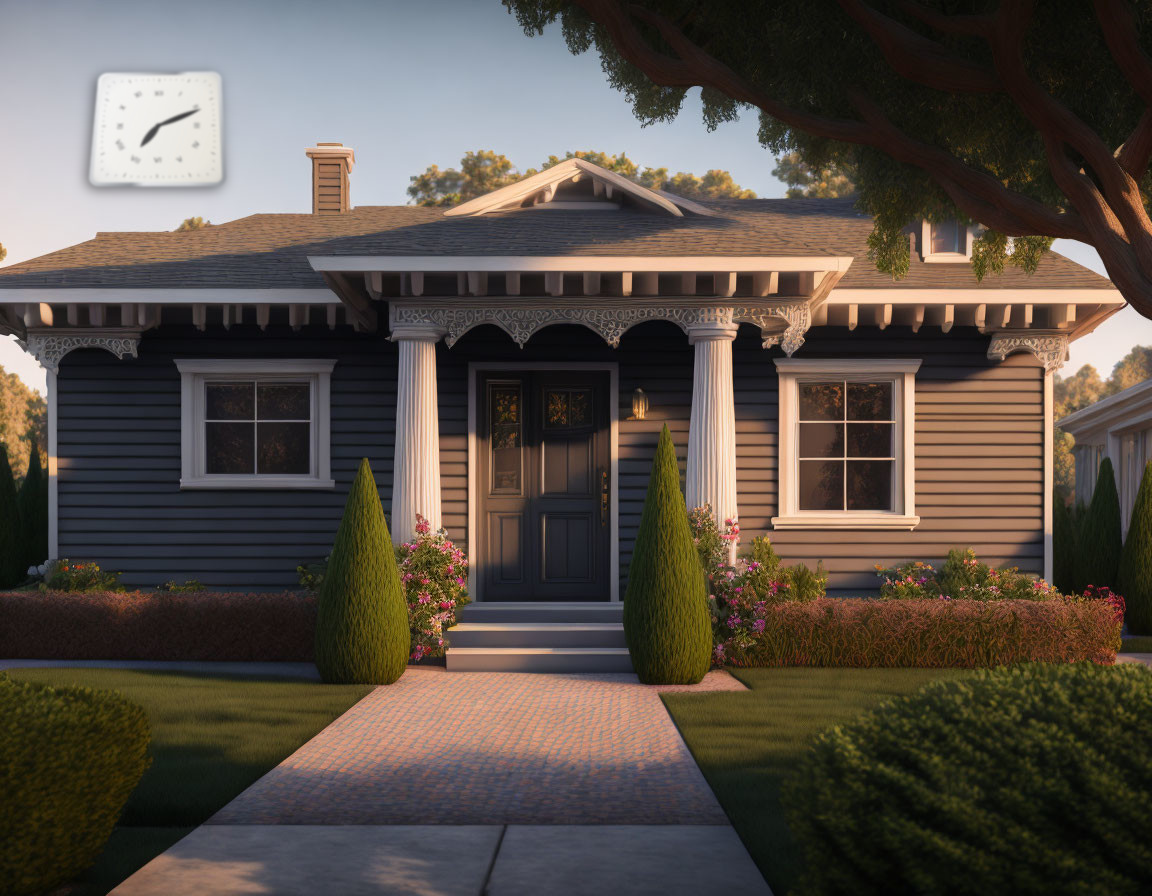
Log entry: {"hour": 7, "minute": 11}
